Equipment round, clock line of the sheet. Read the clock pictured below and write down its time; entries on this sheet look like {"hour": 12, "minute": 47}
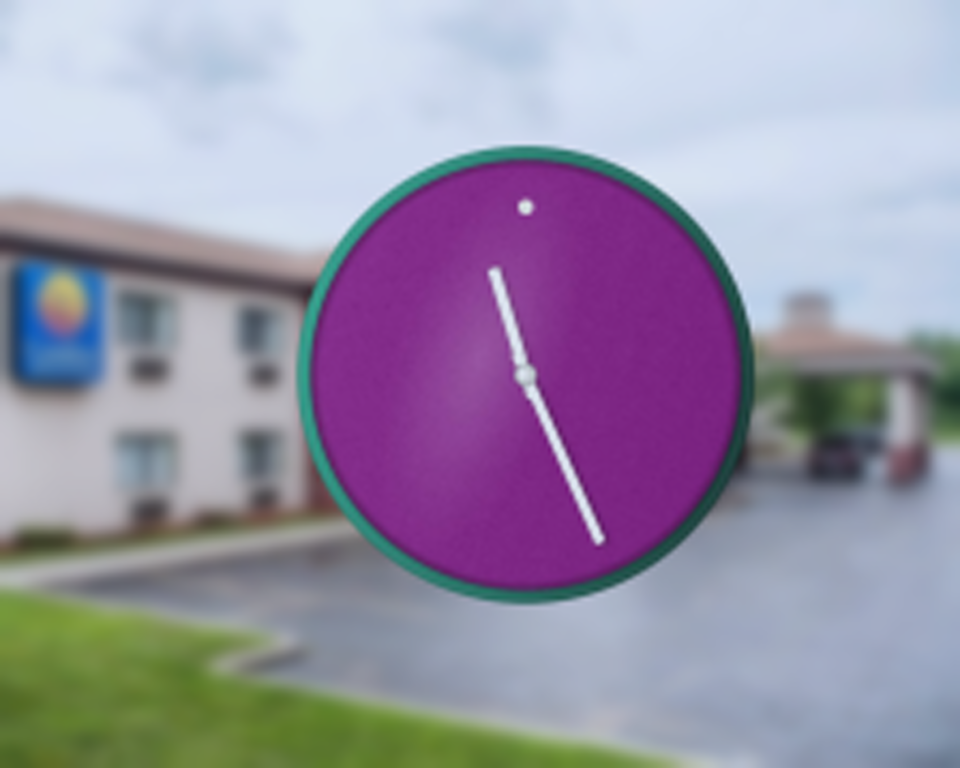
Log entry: {"hour": 11, "minute": 26}
